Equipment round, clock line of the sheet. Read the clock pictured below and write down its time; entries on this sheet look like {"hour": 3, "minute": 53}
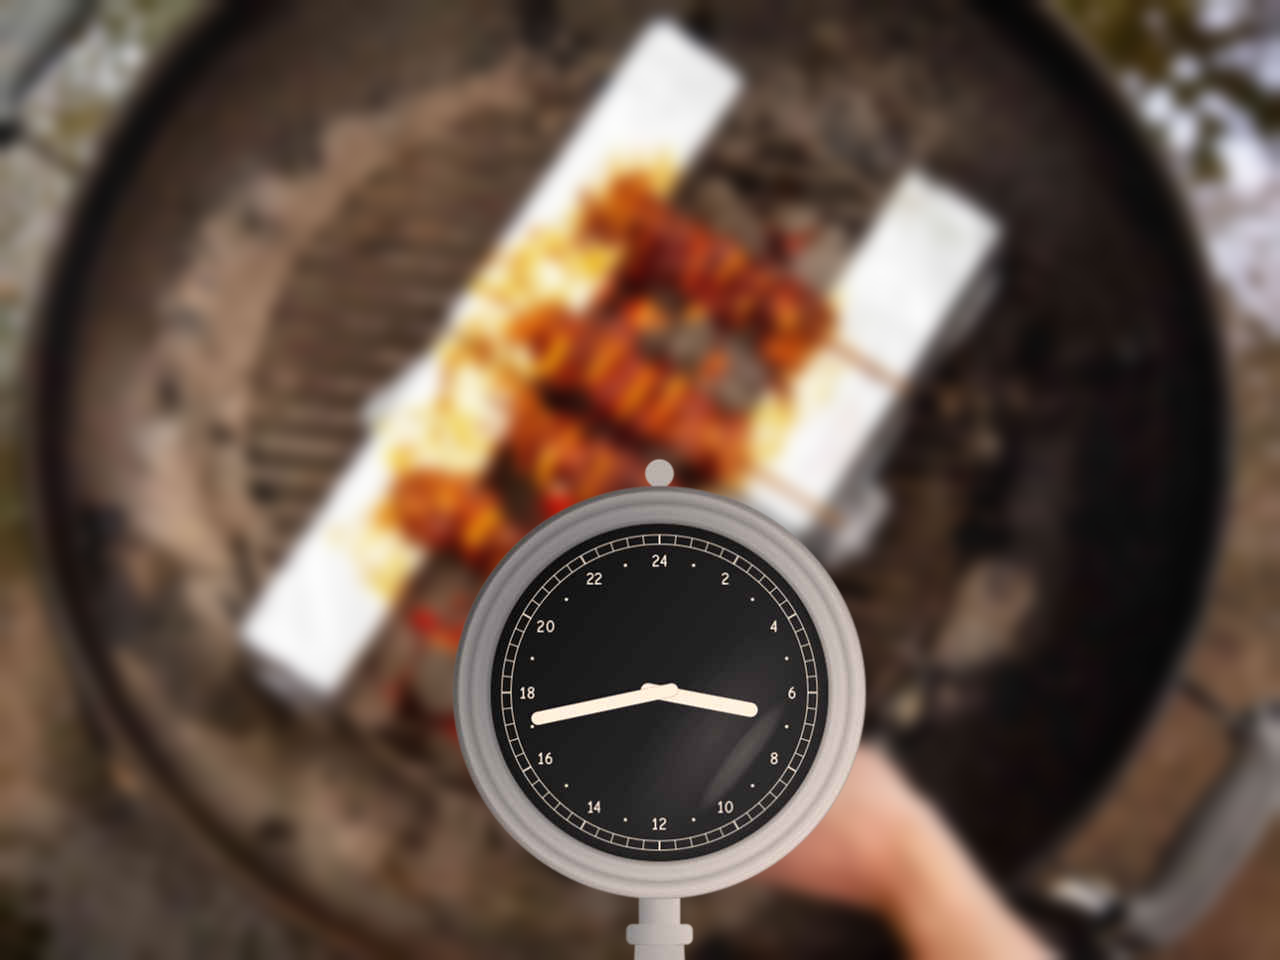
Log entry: {"hour": 6, "minute": 43}
